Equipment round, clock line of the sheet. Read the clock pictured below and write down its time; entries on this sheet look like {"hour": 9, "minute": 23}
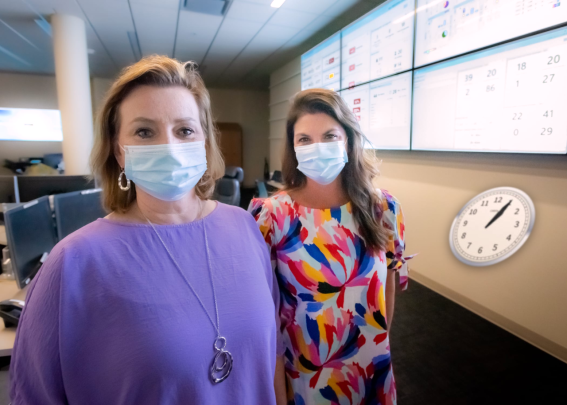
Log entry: {"hour": 1, "minute": 5}
